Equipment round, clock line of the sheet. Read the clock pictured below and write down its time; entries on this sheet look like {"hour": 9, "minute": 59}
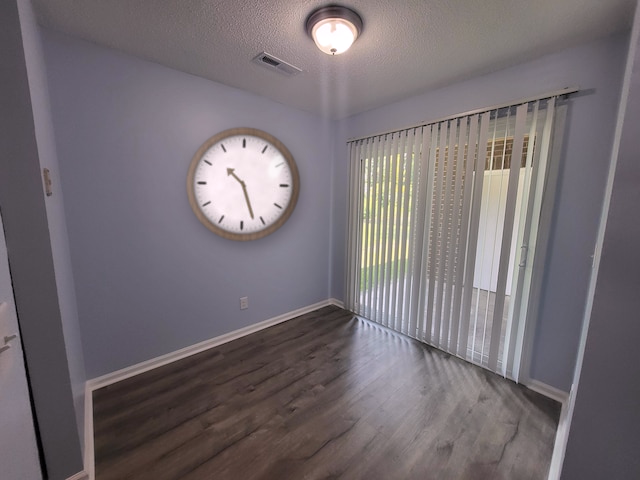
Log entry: {"hour": 10, "minute": 27}
